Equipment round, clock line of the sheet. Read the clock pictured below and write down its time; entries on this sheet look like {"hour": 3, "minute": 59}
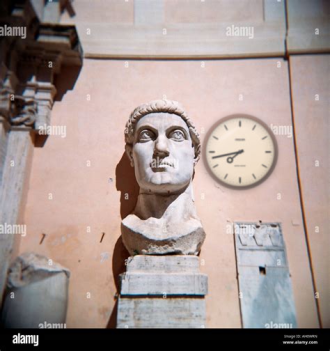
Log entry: {"hour": 7, "minute": 43}
